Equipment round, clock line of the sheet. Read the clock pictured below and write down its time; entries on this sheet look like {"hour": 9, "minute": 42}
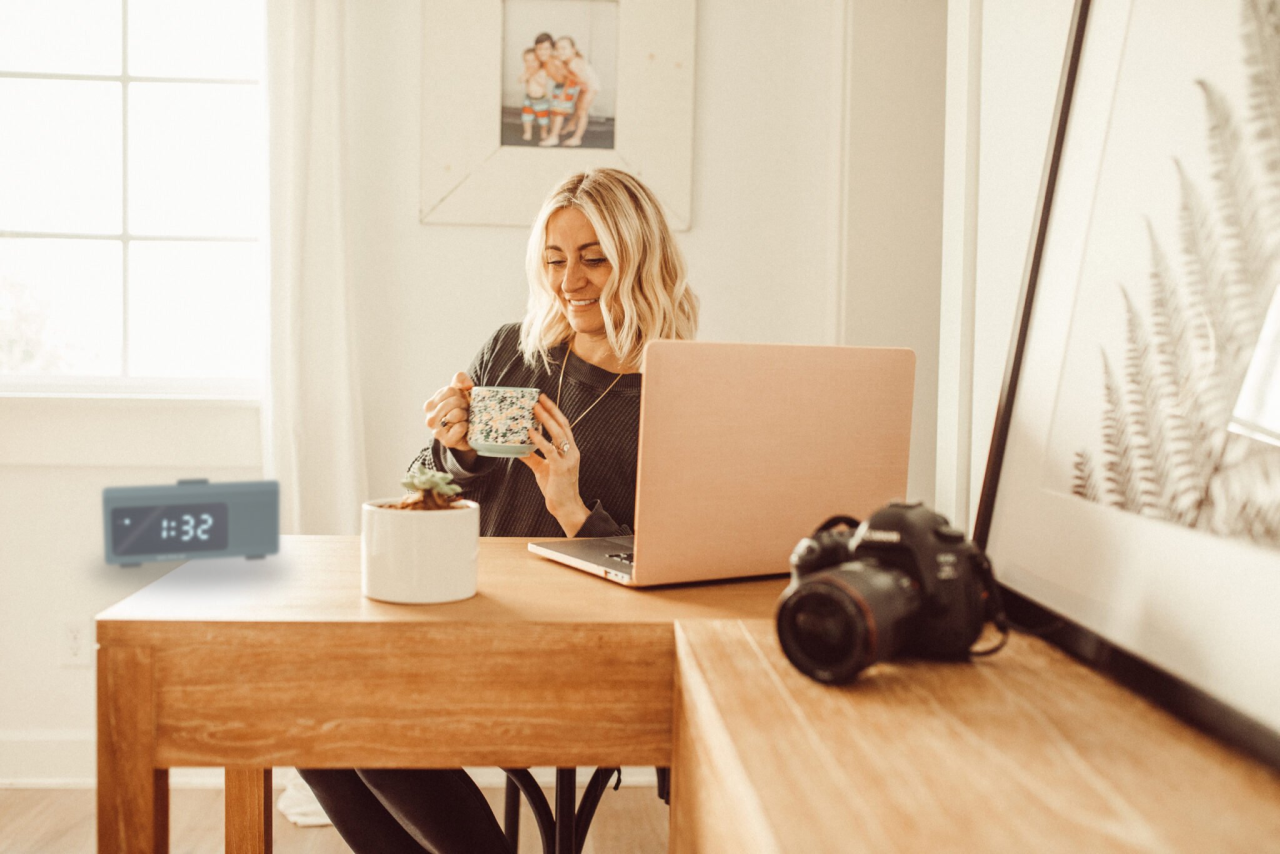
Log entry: {"hour": 1, "minute": 32}
